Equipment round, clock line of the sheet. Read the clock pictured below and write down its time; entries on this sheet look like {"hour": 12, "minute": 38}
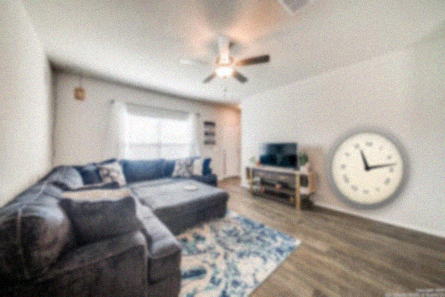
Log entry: {"hour": 11, "minute": 13}
